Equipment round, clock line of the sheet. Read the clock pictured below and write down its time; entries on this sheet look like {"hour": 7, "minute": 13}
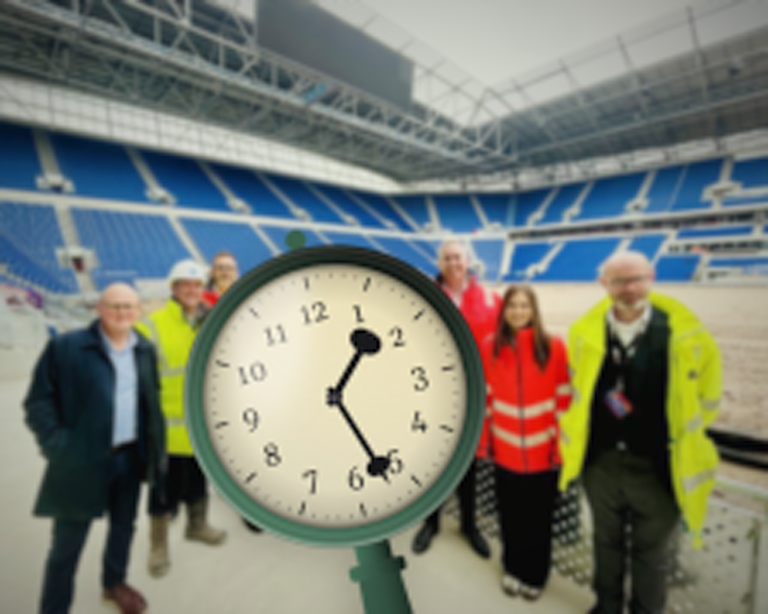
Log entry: {"hour": 1, "minute": 27}
